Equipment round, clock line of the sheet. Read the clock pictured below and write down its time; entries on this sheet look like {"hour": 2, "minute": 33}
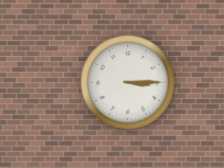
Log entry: {"hour": 3, "minute": 15}
